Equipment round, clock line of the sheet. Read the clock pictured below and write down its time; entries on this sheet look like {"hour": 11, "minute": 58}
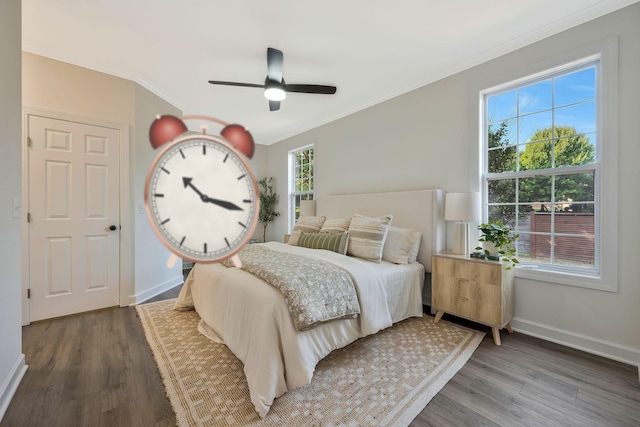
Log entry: {"hour": 10, "minute": 17}
